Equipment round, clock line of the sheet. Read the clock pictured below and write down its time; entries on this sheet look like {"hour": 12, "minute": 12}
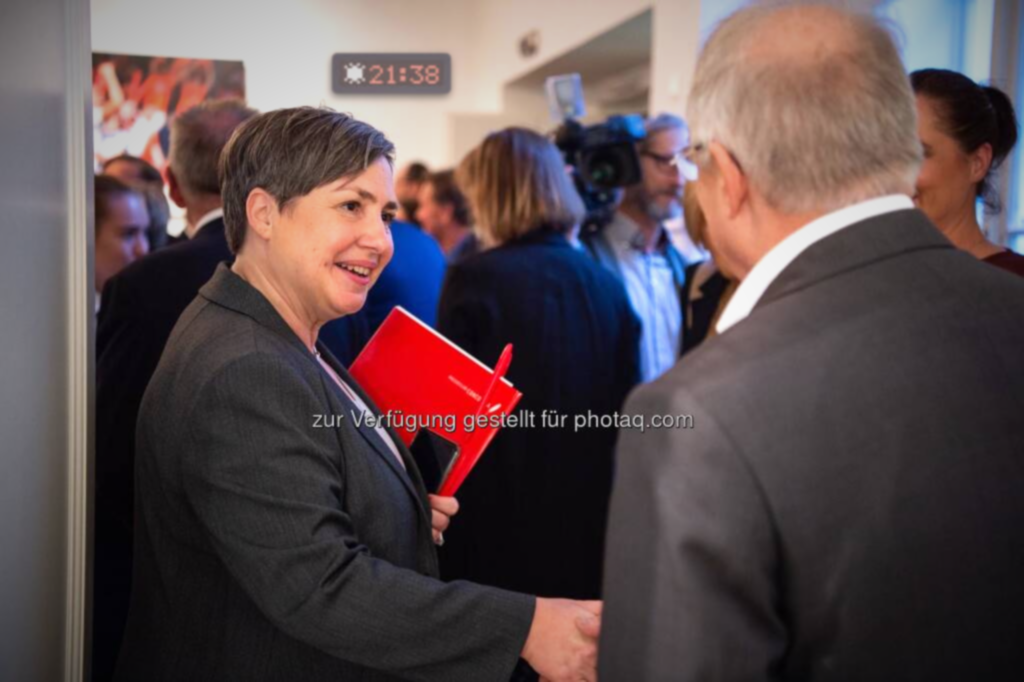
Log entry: {"hour": 21, "minute": 38}
